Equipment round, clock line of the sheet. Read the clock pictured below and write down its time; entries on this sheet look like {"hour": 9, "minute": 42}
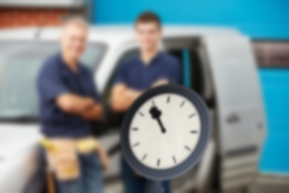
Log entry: {"hour": 10, "minute": 54}
